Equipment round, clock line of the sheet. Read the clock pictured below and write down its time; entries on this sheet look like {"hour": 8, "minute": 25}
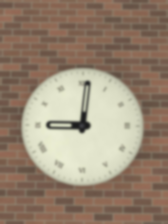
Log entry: {"hour": 9, "minute": 1}
